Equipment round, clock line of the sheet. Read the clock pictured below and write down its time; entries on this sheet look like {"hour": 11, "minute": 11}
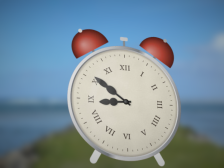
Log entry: {"hour": 8, "minute": 51}
